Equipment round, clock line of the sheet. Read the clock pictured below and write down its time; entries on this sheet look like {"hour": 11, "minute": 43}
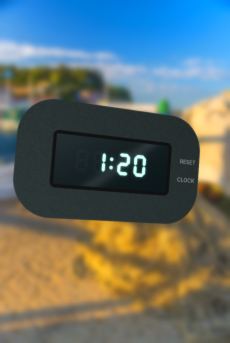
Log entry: {"hour": 1, "minute": 20}
